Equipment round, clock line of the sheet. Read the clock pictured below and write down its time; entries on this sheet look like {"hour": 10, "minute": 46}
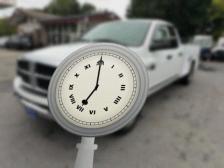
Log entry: {"hour": 7, "minute": 0}
